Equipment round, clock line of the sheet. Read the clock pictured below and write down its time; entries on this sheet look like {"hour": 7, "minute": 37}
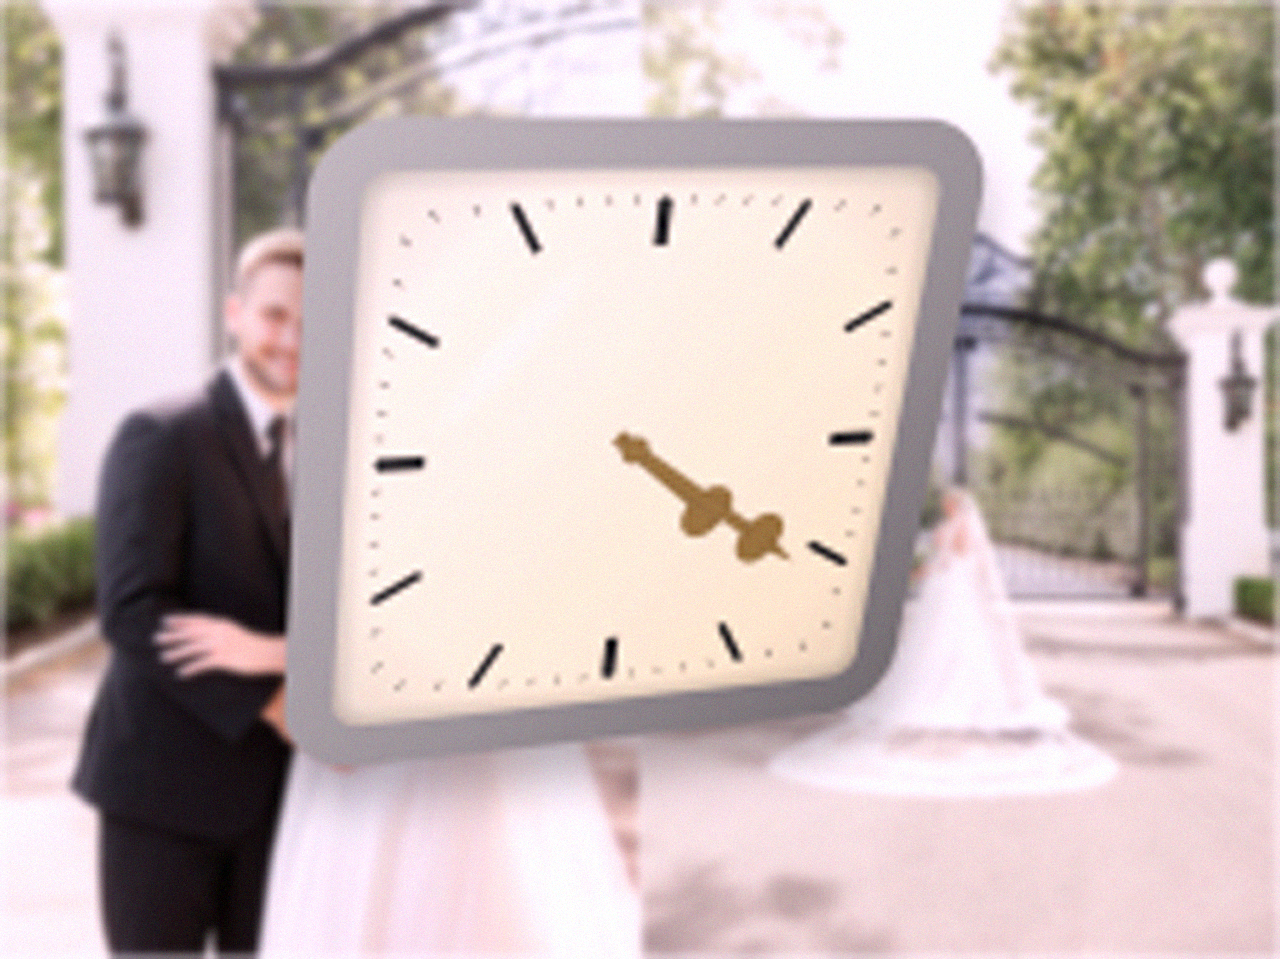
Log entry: {"hour": 4, "minute": 21}
